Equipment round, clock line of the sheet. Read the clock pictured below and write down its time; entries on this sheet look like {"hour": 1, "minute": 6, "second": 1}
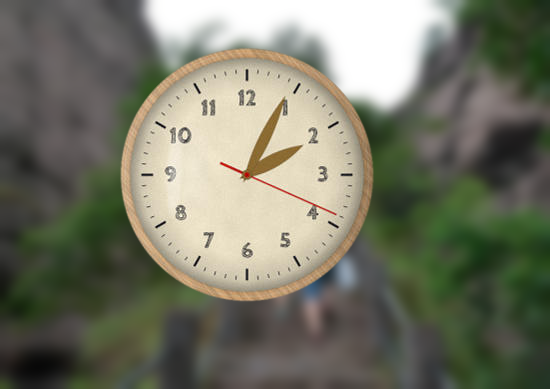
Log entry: {"hour": 2, "minute": 4, "second": 19}
